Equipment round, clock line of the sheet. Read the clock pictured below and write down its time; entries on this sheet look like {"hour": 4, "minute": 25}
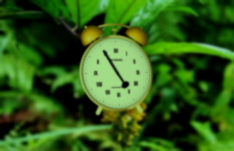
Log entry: {"hour": 4, "minute": 55}
